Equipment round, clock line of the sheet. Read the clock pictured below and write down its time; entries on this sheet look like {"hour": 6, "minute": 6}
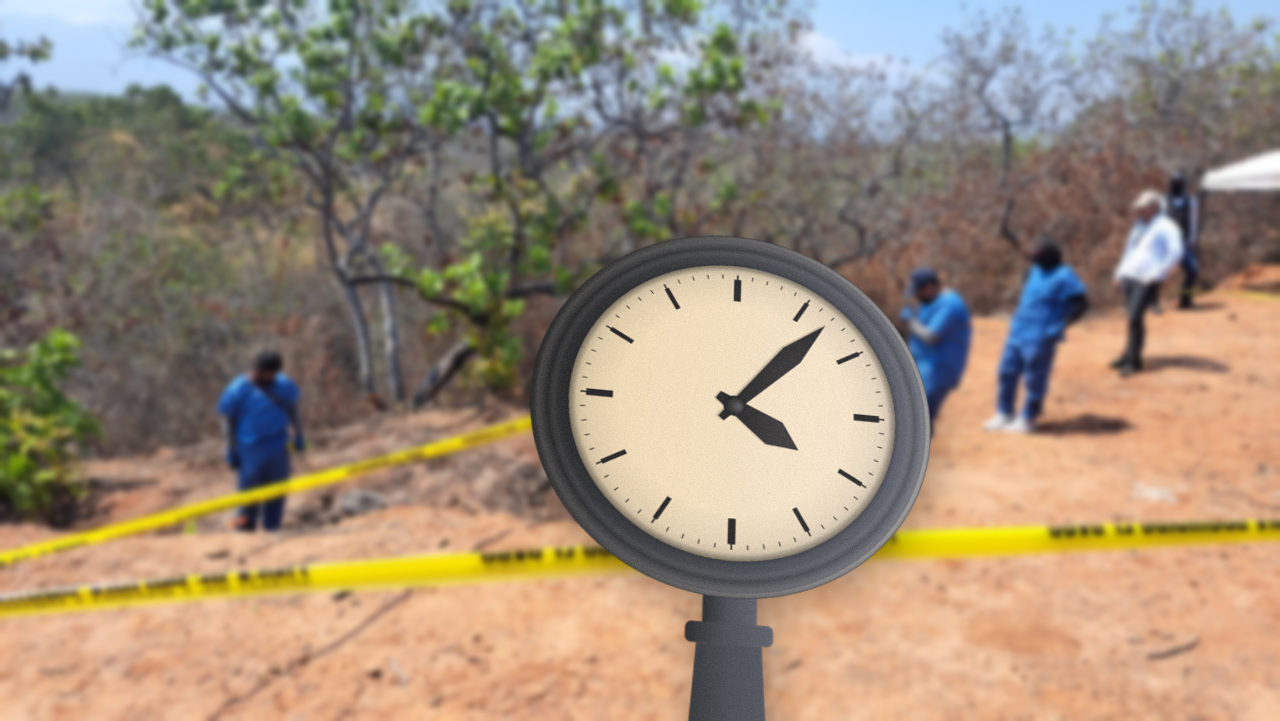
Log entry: {"hour": 4, "minute": 7}
